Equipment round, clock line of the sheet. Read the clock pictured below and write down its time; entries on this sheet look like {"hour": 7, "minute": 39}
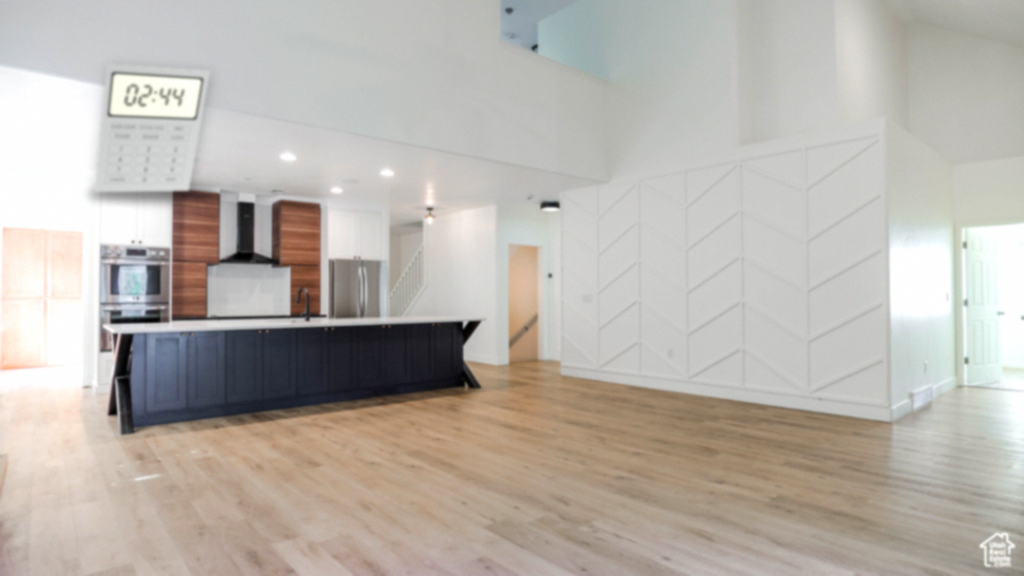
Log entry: {"hour": 2, "minute": 44}
